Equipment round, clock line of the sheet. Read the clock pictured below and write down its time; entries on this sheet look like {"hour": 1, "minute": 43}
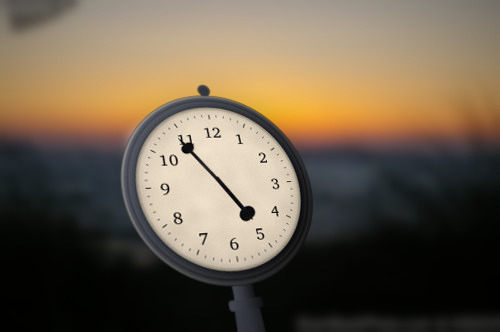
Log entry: {"hour": 4, "minute": 54}
